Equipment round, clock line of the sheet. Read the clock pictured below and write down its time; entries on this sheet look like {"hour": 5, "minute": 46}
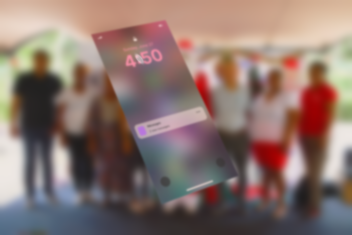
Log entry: {"hour": 4, "minute": 50}
